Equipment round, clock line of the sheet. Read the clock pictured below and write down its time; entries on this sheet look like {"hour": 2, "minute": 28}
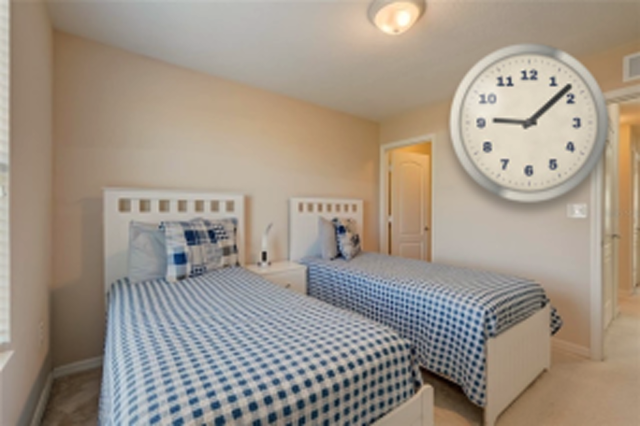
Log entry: {"hour": 9, "minute": 8}
